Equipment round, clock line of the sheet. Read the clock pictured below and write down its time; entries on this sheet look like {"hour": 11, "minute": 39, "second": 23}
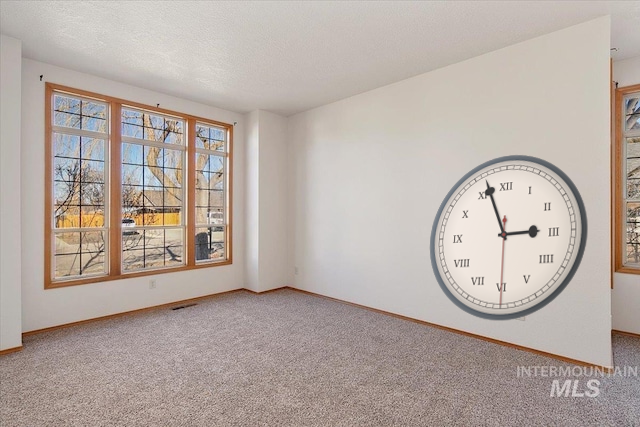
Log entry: {"hour": 2, "minute": 56, "second": 30}
